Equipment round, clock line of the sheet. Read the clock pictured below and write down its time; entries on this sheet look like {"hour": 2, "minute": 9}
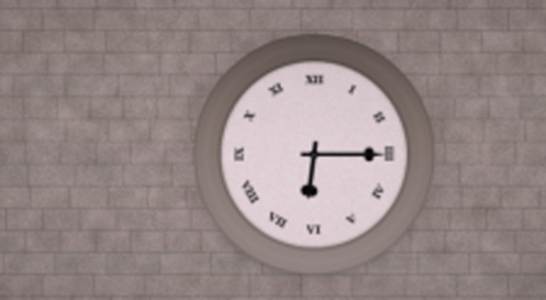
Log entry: {"hour": 6, "minute": 15}
